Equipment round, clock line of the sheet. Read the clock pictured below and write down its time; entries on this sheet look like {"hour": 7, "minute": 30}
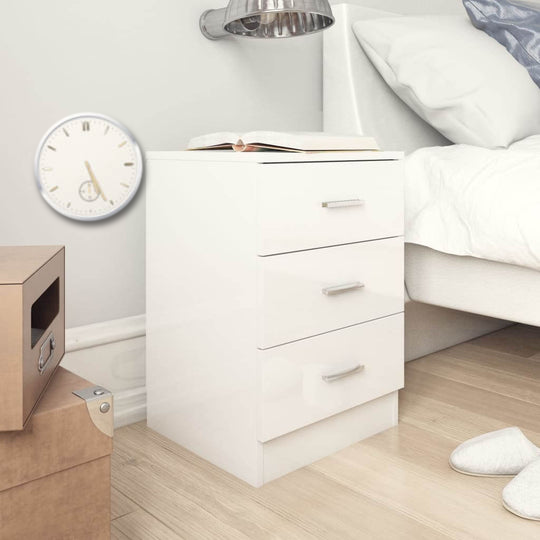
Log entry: {"hour": 5, "minute": 26}
